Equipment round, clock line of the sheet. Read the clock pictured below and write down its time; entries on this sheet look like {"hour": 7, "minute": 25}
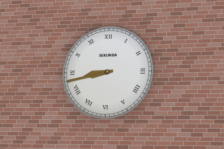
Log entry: {"hour": 8, "minute": 43}
